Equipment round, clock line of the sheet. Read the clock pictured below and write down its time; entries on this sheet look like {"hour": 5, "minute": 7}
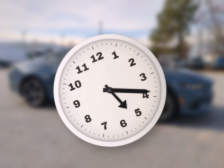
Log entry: {"hour": 5, "minute": 19}
